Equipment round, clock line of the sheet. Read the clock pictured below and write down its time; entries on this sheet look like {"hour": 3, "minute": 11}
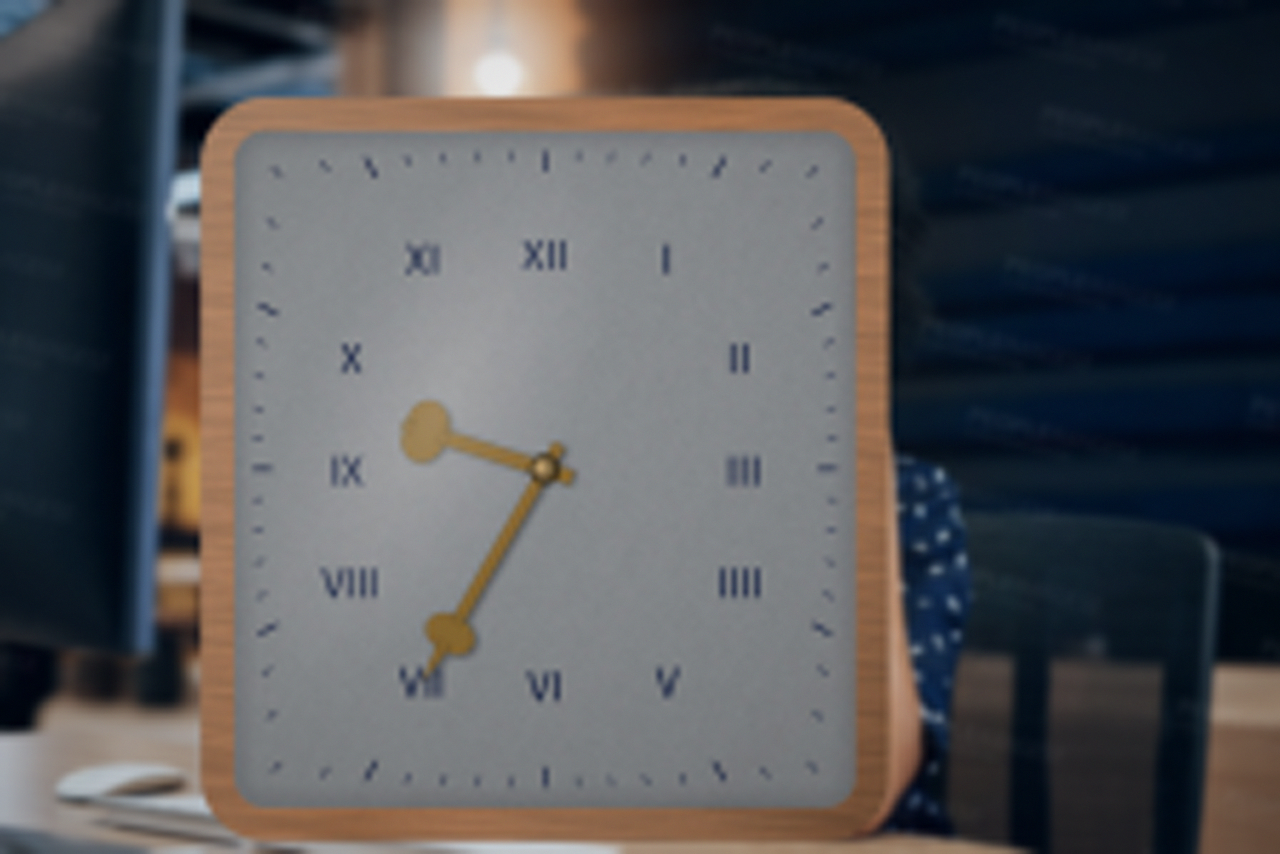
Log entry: {"hour": 9, "minute": 35}
